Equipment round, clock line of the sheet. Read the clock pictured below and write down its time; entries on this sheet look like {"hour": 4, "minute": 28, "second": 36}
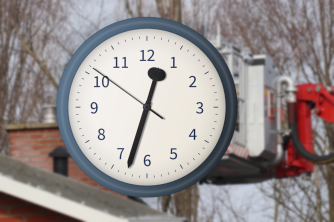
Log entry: {"hour": 12, "minute": 32, "second": 51}
